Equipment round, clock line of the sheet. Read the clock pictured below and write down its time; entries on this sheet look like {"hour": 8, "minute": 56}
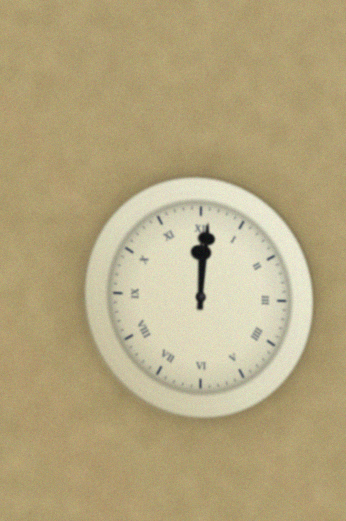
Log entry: {"hour": 12, "minute": 1}
